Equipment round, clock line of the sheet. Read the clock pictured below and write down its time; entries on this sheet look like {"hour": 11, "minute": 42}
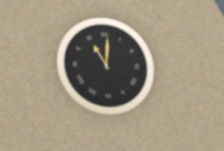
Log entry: {"hour": 11, "minute": 1}
